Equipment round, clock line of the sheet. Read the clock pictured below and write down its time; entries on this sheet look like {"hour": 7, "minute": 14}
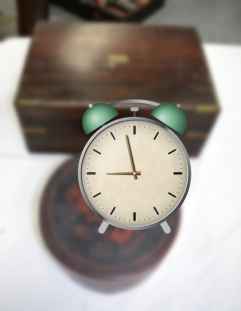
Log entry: {"hour": 8, "minute": 58}
